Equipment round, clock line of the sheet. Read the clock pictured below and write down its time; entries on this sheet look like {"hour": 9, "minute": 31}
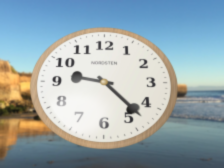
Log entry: {"hour": 9, "minute": 23}
